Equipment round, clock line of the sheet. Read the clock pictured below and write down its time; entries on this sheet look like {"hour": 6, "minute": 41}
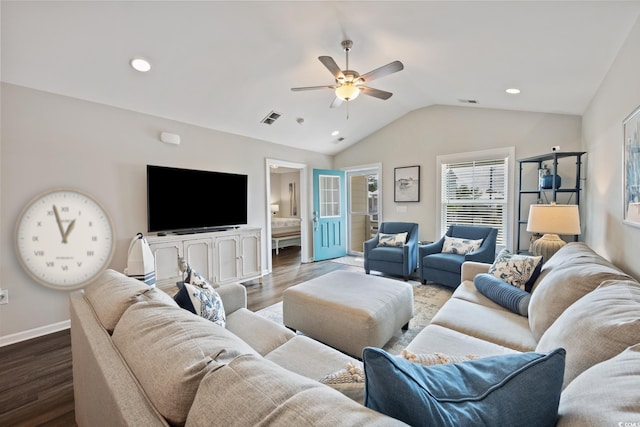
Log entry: {"hour": 12, "minute": 57}
